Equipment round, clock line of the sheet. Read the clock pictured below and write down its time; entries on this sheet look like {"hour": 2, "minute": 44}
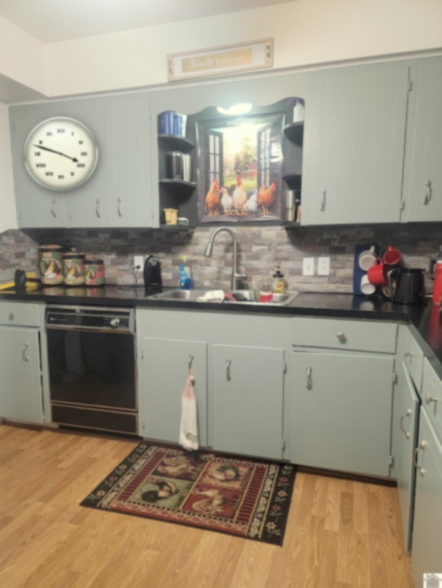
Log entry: {"hour": 3, "minute": 48}
